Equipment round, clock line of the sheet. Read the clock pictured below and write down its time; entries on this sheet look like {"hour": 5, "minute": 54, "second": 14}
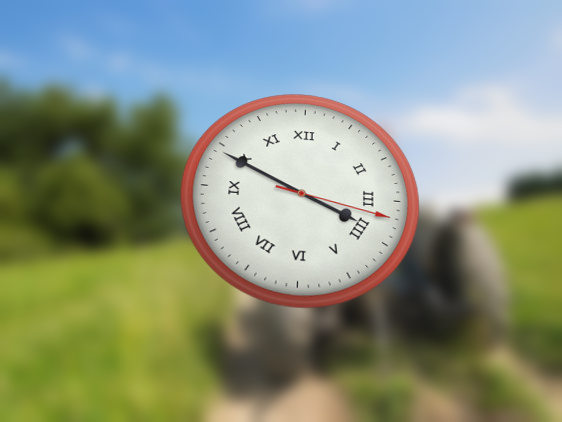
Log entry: {"hour": 3, "minute": 49, "second": 17}
